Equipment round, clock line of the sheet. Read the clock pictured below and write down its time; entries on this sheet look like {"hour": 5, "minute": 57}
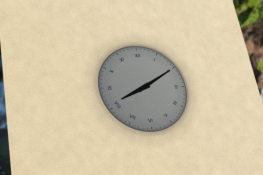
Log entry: {"hour": 8, "minute": 10}
